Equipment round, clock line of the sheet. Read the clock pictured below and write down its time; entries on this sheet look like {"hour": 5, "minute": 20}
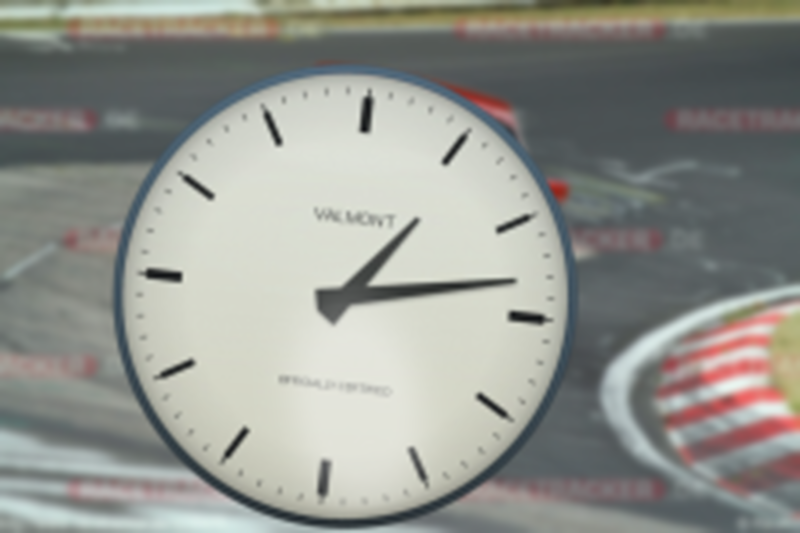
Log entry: {"hour": 1, "minute": 13}
